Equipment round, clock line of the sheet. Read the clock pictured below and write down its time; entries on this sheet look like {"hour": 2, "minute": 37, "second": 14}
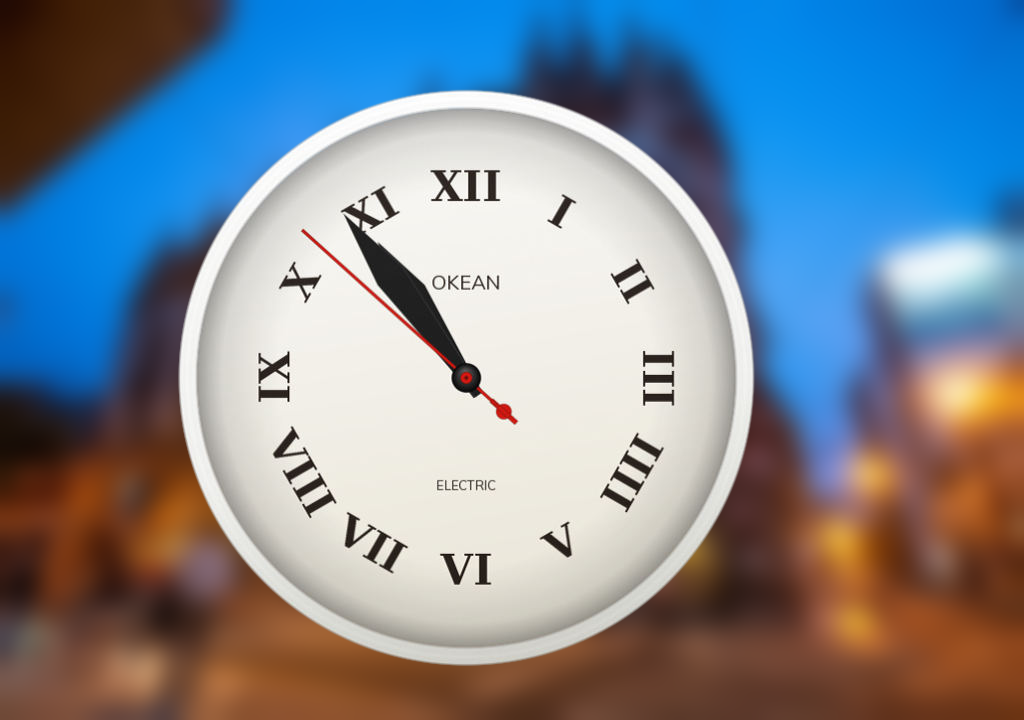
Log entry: {"hour": 10, "minute": 53, "second": 52}
